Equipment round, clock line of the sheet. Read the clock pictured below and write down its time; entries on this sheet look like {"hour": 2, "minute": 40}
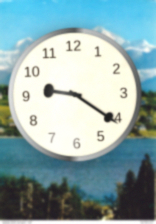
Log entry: {"hour": 9, "minute": 21}
